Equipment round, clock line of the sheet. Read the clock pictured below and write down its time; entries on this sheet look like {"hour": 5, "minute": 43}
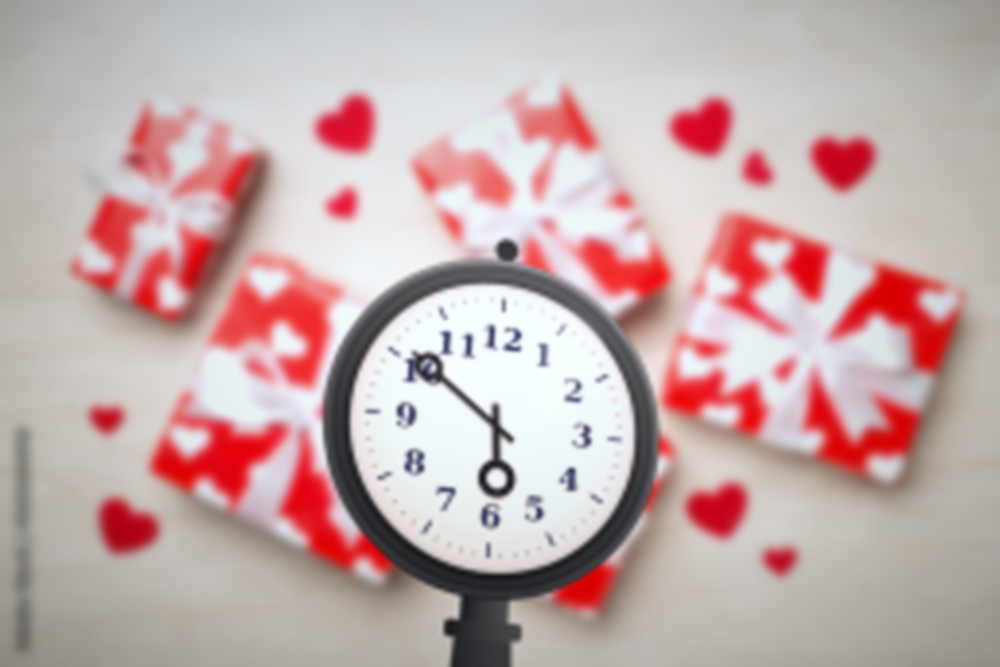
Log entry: {"hour": 5, "minute": 51}
